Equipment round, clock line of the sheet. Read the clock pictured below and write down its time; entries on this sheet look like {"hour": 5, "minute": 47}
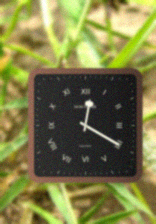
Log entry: {"hour": 12, "minute": 20}
